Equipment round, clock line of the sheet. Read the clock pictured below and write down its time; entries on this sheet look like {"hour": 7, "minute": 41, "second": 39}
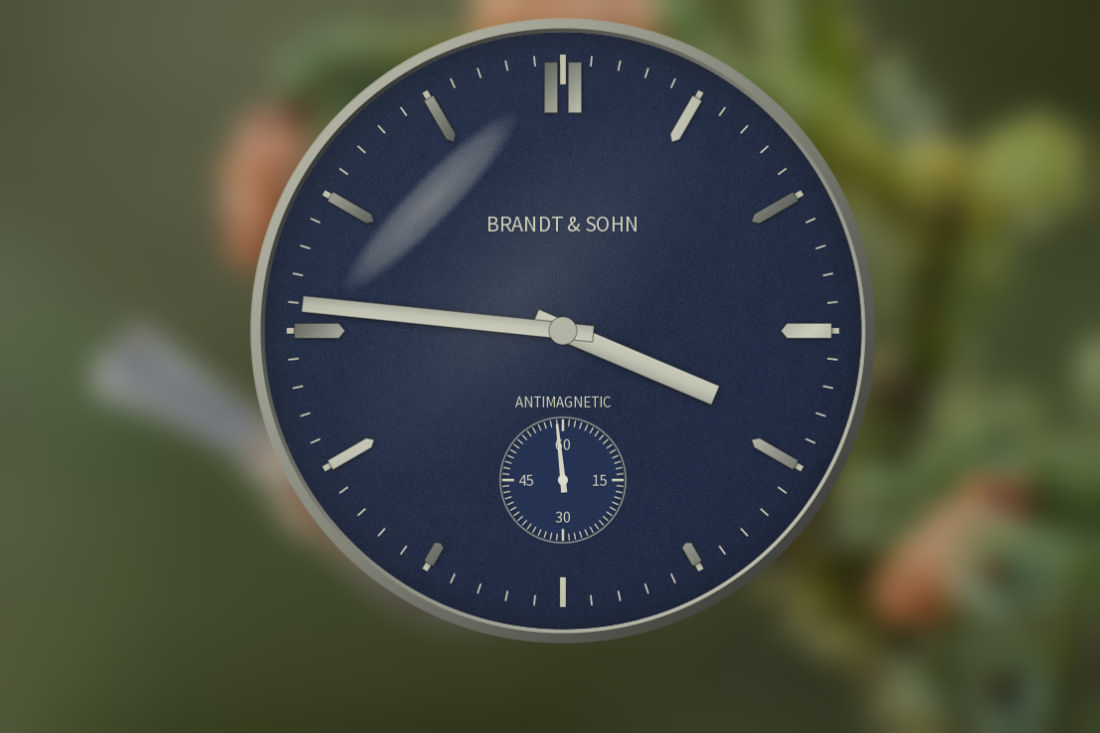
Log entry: {"hour": 3, "minute": 45, "second": 59}
